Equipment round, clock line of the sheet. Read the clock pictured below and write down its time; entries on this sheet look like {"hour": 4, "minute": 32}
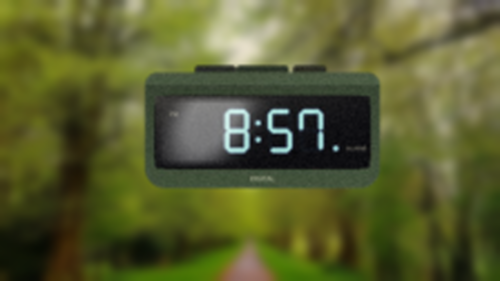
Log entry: {"hour": 8, "minute": 57}
